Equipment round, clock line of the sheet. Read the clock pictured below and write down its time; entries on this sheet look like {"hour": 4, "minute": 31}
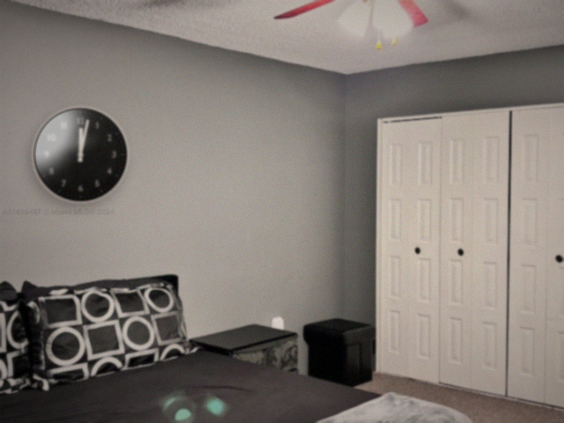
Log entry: {"hour": 12, "minute": 2}
